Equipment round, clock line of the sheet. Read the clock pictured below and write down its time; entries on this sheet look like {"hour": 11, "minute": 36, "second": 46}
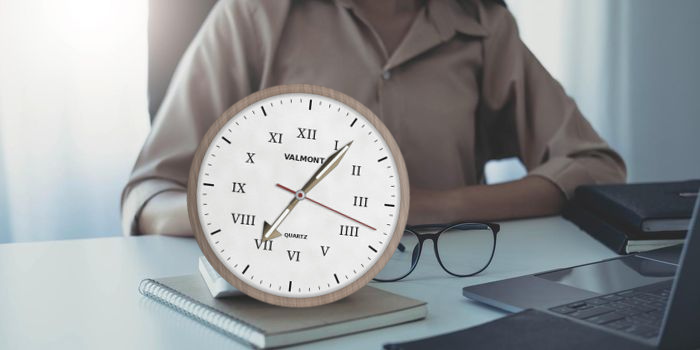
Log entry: {"hour": 7, "minute": 6, "second": 18}
